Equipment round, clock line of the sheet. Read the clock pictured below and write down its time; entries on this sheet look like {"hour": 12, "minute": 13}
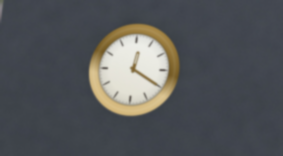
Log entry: {"hour": 12, "minute": 20}
